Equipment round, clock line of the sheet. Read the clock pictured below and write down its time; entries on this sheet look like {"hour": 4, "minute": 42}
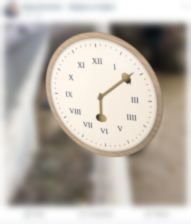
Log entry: {"hour": 6, "minute": 9}
